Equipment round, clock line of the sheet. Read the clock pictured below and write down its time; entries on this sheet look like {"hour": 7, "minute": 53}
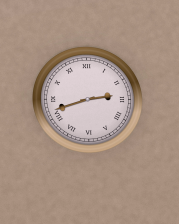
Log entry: {"hour": 2, "minute": 42}
